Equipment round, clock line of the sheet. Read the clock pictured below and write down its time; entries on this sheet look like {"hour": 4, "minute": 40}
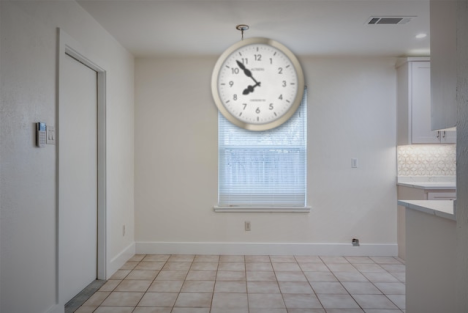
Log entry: {"hour": 7, "minute": 53}
